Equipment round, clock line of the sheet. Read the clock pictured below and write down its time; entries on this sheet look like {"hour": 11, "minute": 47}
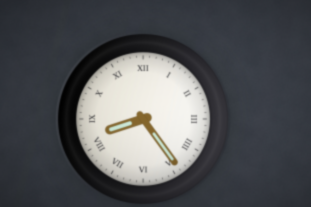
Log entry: {"hour": 8, "minute": 24}
